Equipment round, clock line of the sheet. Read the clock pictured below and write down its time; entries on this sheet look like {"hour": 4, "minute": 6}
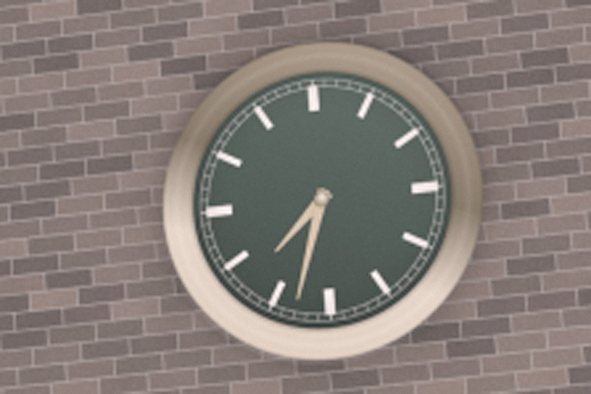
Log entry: {"hour": 7, "minute": 33}
